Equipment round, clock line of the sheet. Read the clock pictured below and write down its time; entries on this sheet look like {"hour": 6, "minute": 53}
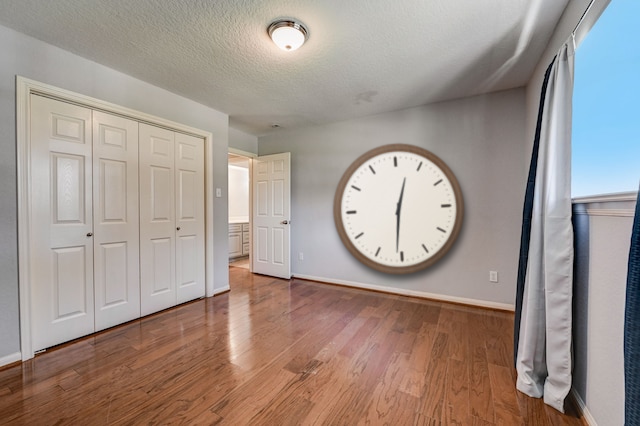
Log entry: {"hour": 12, "minute": 31}
